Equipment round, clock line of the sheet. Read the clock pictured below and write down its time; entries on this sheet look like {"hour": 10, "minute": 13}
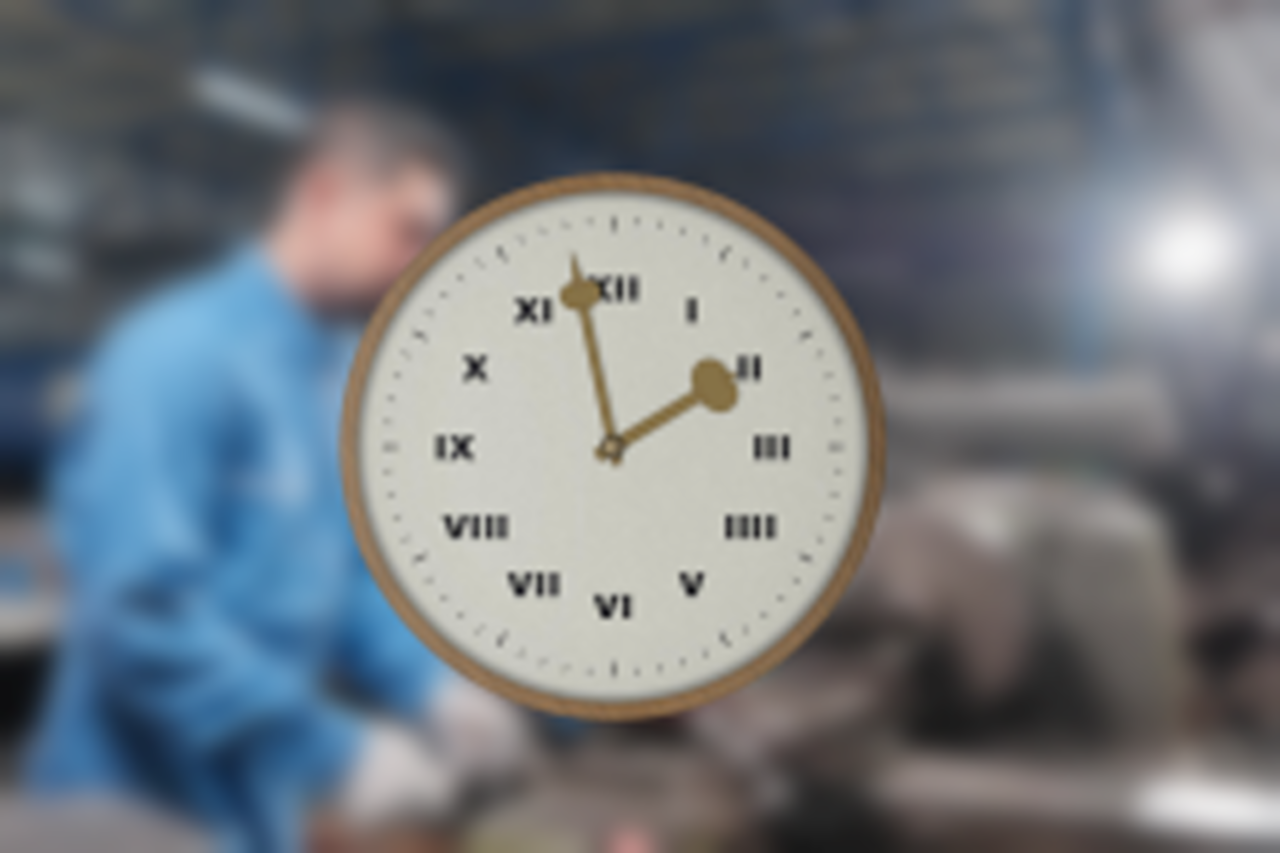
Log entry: {"hour": 1, "minute": 58}
